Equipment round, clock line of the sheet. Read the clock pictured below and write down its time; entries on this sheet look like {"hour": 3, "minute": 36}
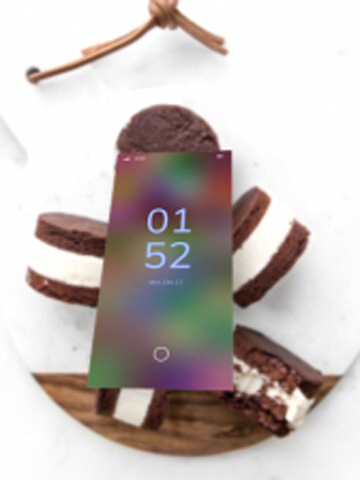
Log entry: {"hour": 1, "minute": 52}
